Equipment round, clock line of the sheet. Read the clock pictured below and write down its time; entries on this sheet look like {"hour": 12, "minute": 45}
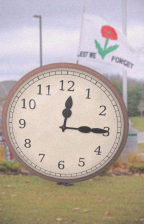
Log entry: {"hour": 12, "minute": 15}
